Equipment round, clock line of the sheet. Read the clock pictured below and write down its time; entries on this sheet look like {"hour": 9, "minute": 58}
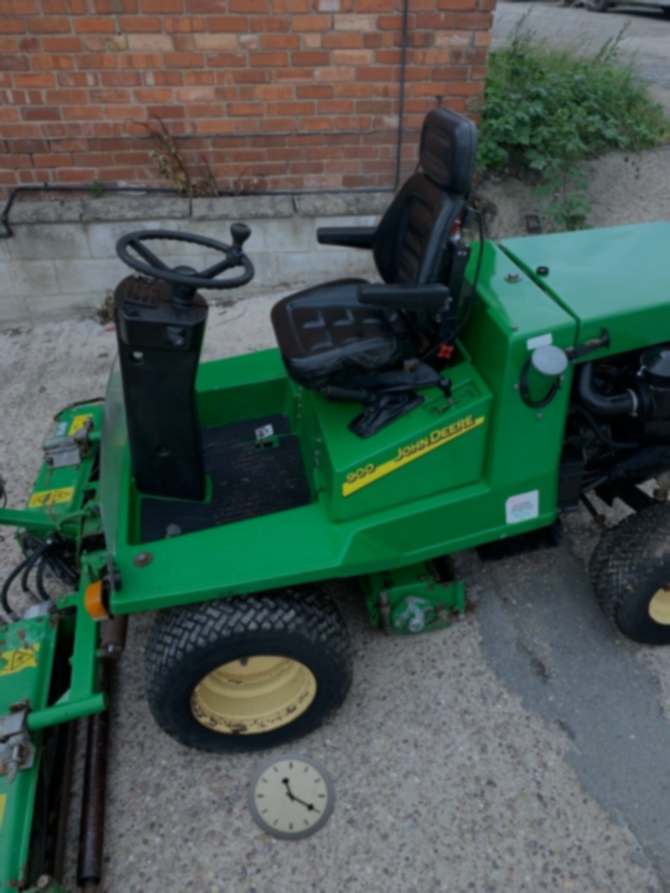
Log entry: {"hour": 11, "minute": 20}
